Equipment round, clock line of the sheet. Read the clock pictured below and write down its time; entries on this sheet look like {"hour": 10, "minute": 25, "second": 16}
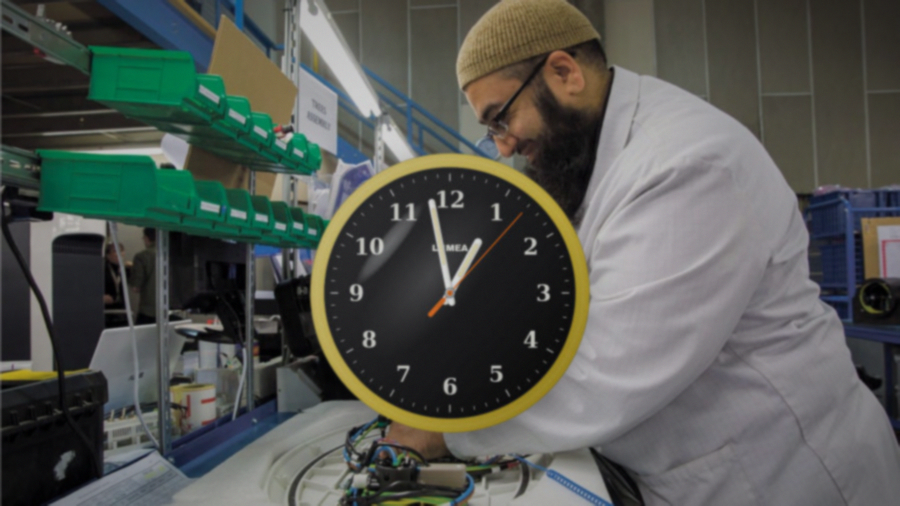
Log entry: {"hour": 12, "minute": 58, "second": 7}
